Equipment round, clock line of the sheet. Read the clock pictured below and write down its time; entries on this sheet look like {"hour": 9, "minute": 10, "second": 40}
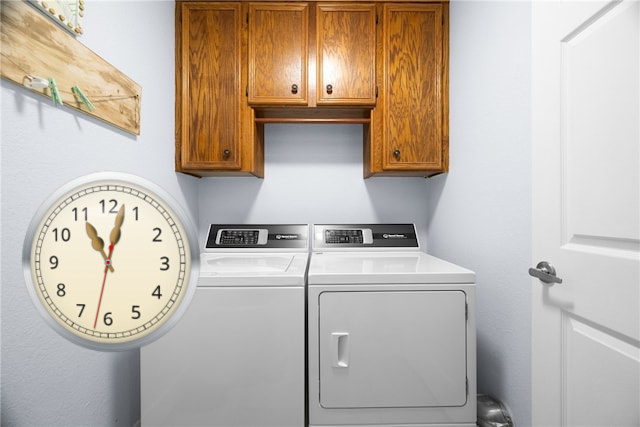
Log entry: {"hour": 11, "minute": 2, "second": 32}
